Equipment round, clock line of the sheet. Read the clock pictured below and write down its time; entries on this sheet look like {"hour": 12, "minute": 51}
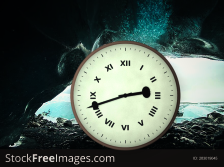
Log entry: {"hour": 2, "minute": 42}
